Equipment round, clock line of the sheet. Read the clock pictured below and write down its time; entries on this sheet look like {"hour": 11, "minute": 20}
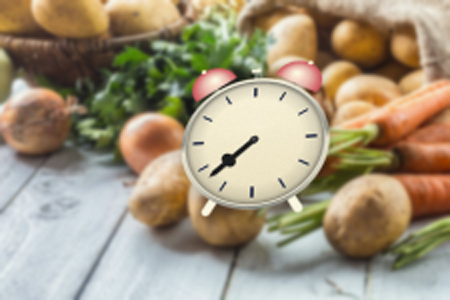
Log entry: {"hour": 7, "minute": 38}
